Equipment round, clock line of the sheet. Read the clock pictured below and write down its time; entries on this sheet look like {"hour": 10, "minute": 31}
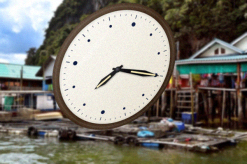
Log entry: {"hour": 7, "minute": 15}
